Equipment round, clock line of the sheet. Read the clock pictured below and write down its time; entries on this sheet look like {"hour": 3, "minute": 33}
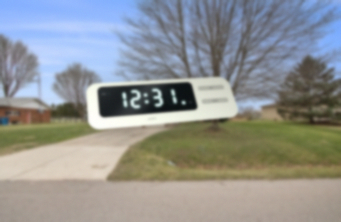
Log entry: {"hour": 12, "minute": 31}
